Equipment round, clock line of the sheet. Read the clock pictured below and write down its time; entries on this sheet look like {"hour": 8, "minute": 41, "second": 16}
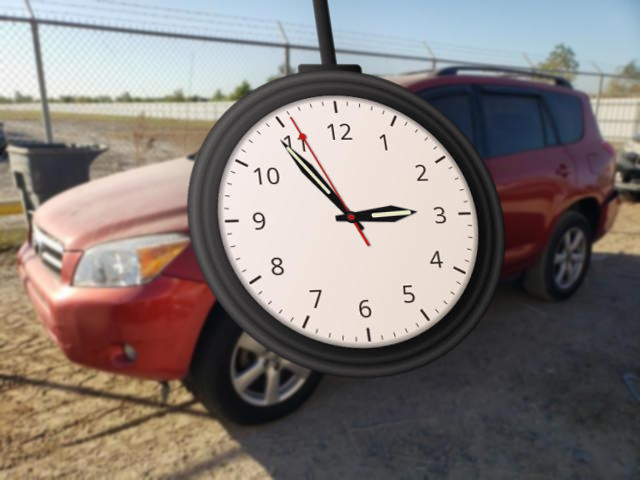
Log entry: {"hour": 2, "minute": 53, "second": 56}
